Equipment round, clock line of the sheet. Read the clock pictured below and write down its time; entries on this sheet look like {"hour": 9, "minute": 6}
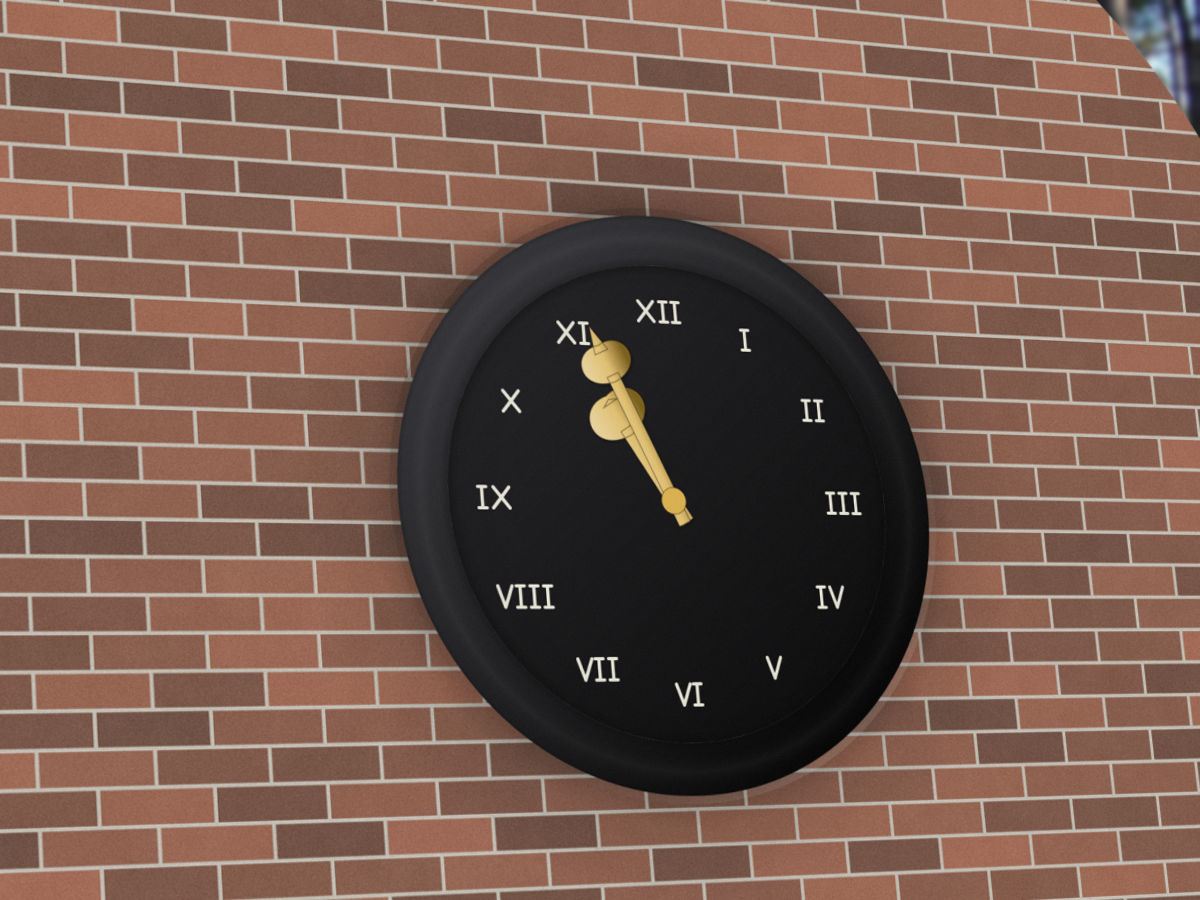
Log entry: {"hour": 10, "minute": 56}
